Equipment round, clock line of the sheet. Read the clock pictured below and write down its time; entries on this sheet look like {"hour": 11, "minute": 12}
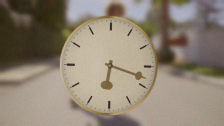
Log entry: {"hour": 6, "minute": 18}
